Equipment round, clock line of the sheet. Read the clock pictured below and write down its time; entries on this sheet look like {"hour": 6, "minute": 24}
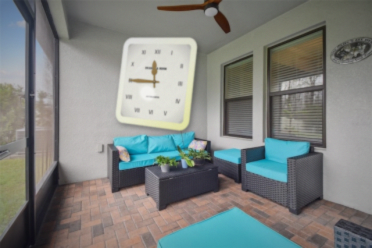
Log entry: {"hour": 11, "minute": 45}
